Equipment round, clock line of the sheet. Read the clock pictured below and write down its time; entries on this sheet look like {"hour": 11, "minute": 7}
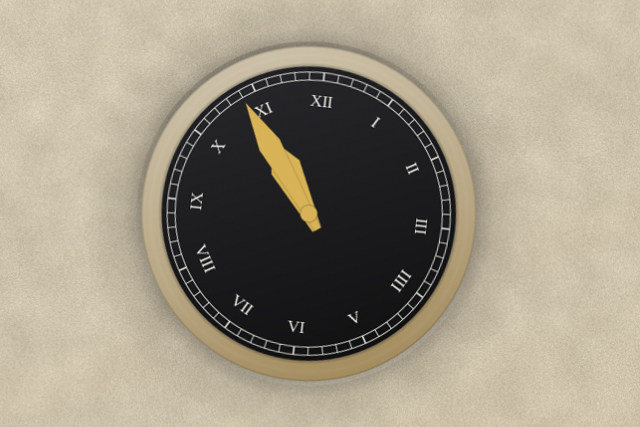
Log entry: {"hour": 10, "minute": 54}
